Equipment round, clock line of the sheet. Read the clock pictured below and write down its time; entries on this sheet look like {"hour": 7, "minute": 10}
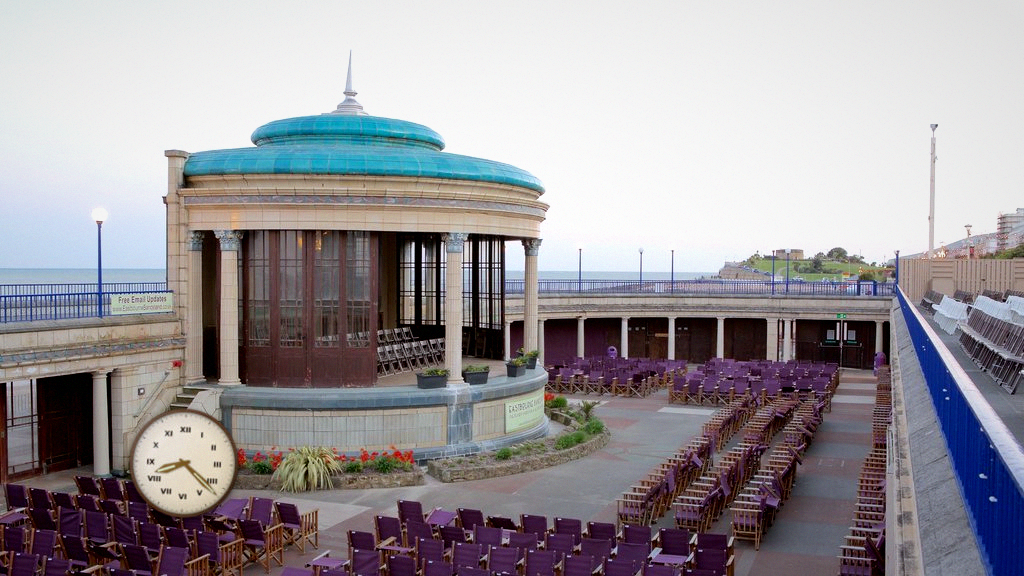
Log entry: {"hour": 8, "minute": 22}
